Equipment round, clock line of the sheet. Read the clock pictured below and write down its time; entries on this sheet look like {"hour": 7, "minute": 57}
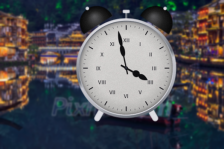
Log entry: {"hour": 3, "minute": 58}
